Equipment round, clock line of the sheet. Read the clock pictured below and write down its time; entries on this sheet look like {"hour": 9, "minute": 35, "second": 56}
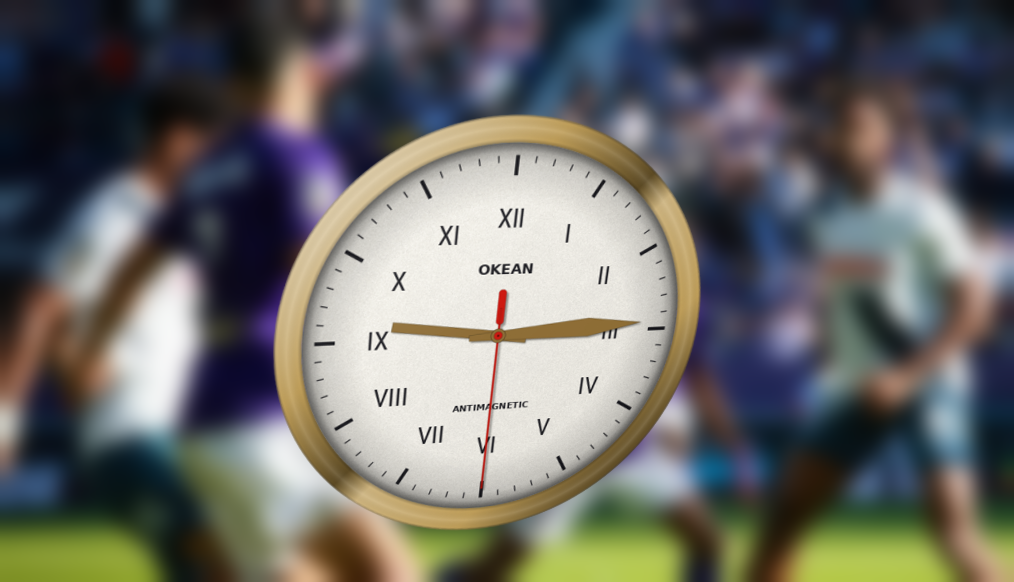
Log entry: {"hour": 9, "minute": 14, "second": 30}
